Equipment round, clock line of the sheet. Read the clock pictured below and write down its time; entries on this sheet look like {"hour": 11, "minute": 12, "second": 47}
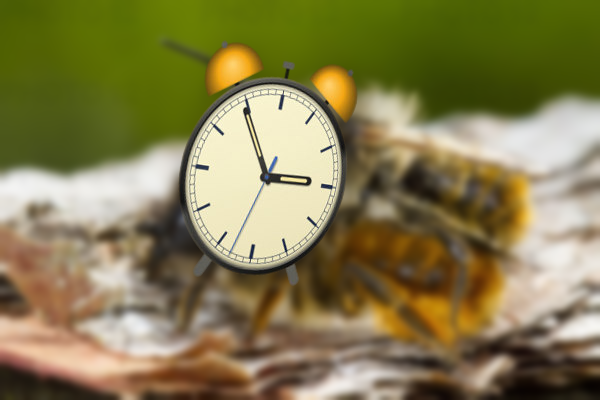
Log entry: {"hour": 2, "minute": 54, "second": 33}
